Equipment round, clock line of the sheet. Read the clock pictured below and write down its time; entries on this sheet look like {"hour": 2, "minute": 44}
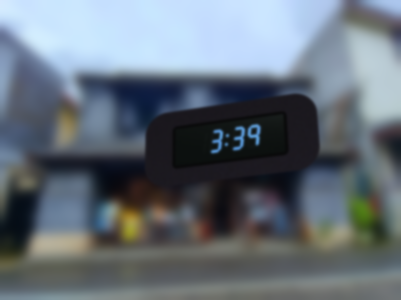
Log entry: {"hour": 3, "minute": 39}
